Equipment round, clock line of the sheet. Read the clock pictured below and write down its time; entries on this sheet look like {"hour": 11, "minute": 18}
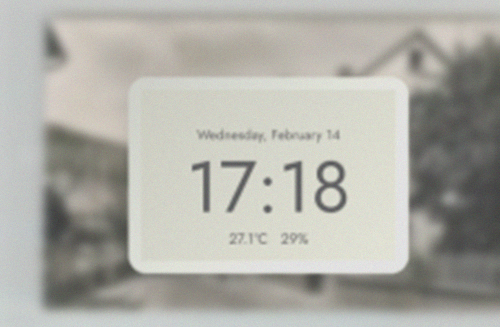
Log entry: {"hour": 17, "minute": 18}
